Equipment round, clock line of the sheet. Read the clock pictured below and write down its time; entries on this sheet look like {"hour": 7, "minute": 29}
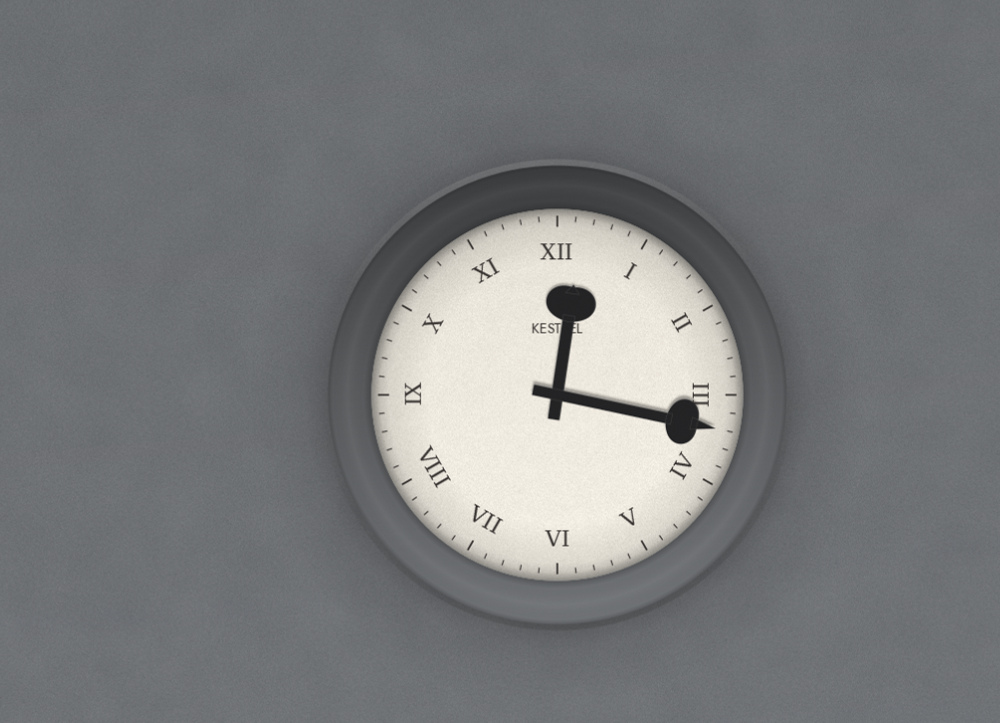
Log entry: {"hour": 12, "minute": 17}
